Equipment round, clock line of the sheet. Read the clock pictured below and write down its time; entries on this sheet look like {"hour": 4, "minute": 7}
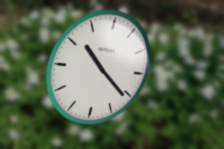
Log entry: {"hour": 10, "minute": 21}
